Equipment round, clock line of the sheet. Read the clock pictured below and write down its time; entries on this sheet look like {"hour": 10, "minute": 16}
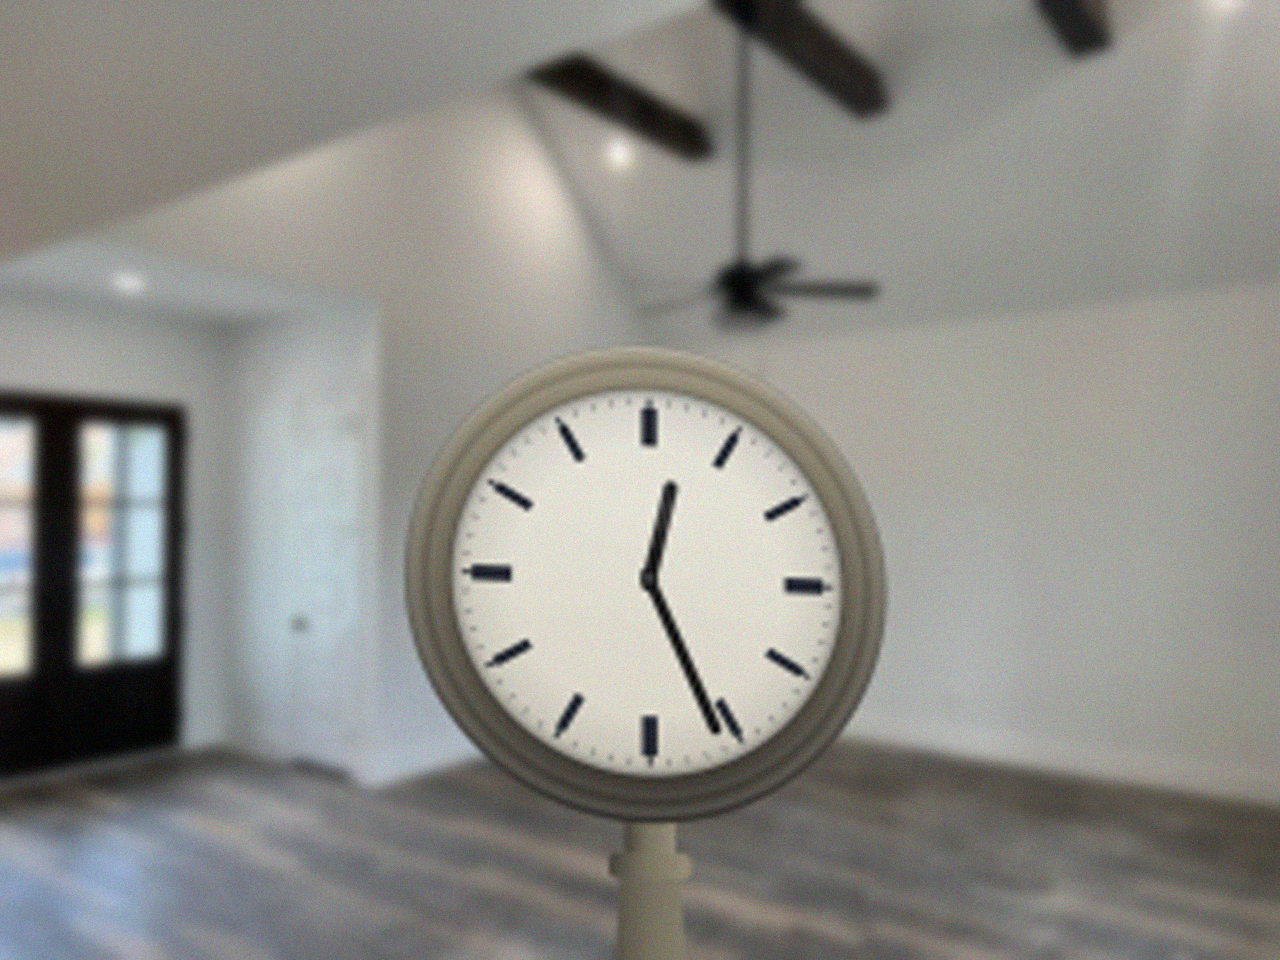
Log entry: {"hour": 12, "minute": 26}
